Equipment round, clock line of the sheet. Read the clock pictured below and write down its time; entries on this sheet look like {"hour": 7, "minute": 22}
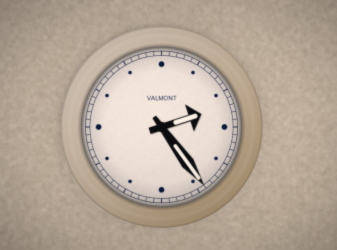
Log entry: {"hour": 2, "minute": 24}
